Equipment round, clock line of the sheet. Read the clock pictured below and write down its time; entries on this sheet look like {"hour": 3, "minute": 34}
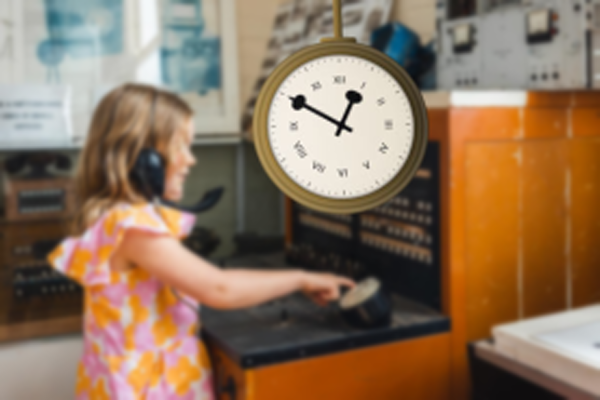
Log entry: {"hour": 12, "minute": 50}
